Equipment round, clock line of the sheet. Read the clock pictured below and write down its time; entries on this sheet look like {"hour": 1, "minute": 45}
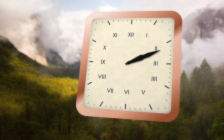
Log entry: {"hour": 2, "minute": 11}
